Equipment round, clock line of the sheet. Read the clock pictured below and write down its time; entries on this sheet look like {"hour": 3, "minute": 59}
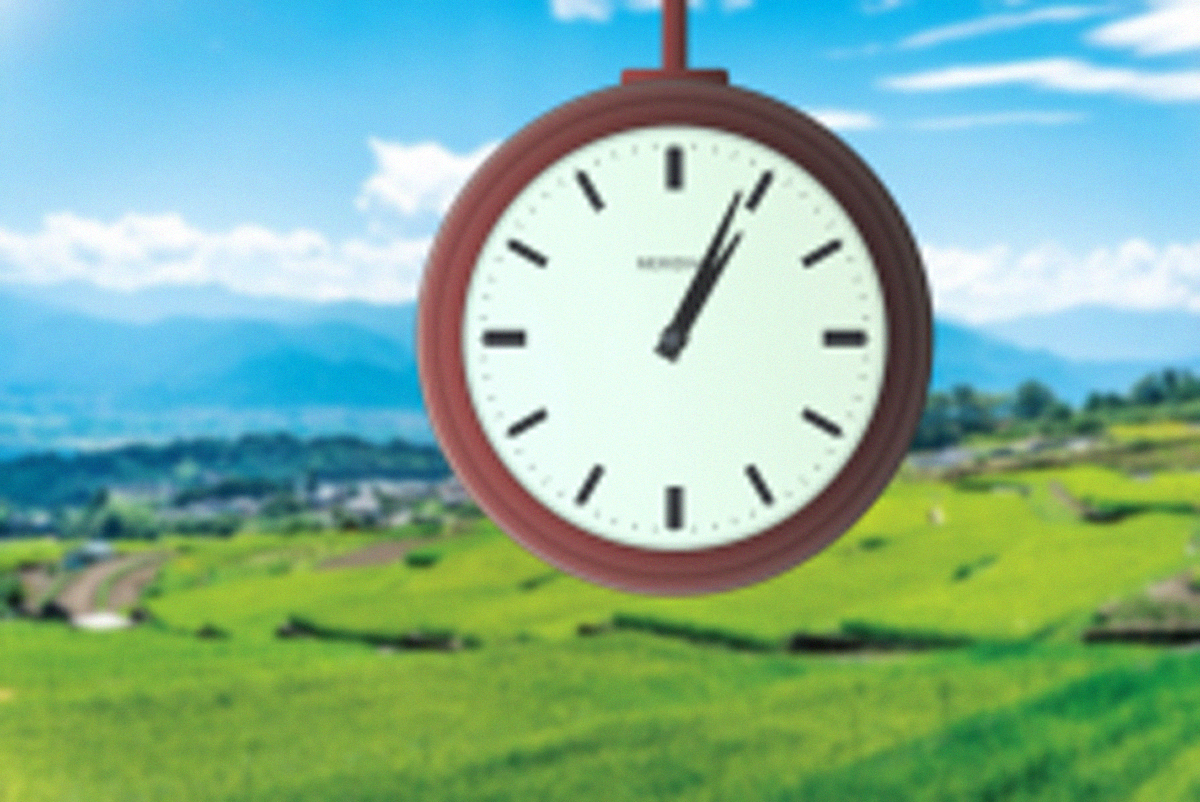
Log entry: {"hour": 1, "minute": 4}
